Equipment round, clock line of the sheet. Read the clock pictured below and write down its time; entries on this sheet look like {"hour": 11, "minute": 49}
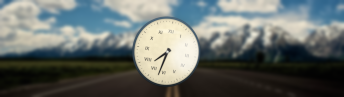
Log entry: {"hour": 7, "minute": 32}
